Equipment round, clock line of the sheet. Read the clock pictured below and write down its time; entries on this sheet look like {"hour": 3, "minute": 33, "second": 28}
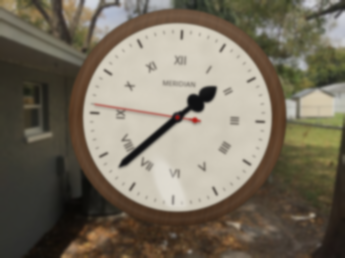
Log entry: {"hour": 1, "minute": 37, "second": 46}
